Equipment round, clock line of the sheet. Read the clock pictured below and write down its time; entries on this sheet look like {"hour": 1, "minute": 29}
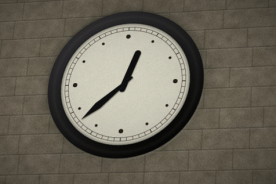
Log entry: {"hour": 12, "minute": 38}
